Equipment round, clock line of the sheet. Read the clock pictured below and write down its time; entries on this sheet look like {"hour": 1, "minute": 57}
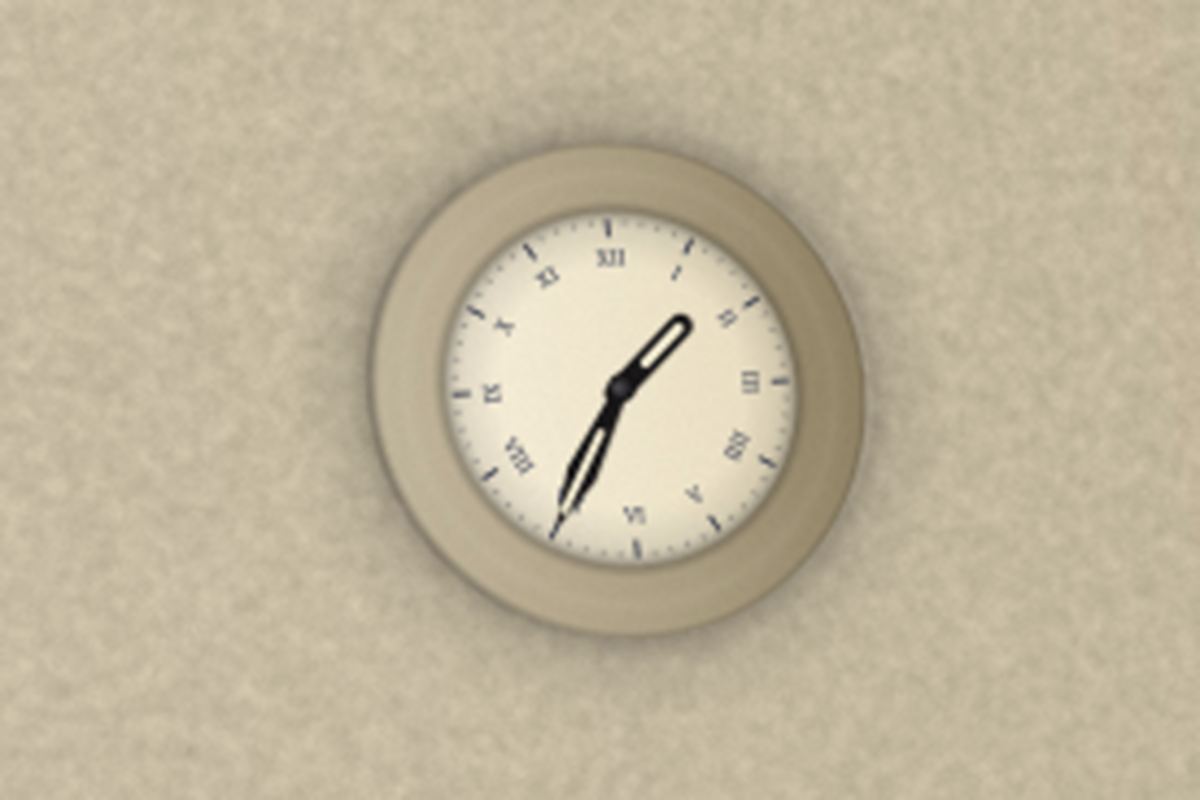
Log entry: {"hour": 1, "minute": 35}
